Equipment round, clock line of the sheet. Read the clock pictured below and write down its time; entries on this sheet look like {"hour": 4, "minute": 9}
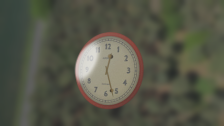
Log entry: {"hour": 12, "minute": 27}
